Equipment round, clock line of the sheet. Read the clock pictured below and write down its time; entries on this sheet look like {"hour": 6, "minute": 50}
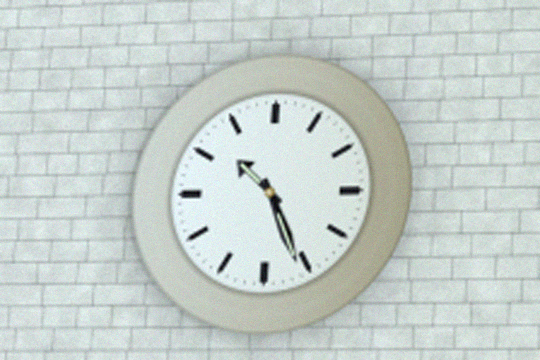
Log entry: {"hour": 10, "minute": 26}
